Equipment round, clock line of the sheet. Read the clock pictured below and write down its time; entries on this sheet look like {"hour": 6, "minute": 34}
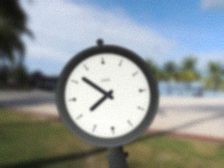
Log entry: {"hour": 7, "minute": 52}
